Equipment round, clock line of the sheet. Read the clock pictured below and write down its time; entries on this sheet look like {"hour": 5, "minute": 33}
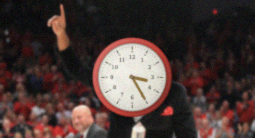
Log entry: {"hour": 3, "minute": 25}
